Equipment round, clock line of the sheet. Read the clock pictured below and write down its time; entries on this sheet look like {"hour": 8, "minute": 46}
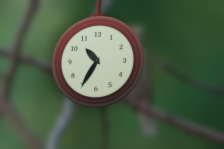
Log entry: {"hour": 10, "minute": 35}
